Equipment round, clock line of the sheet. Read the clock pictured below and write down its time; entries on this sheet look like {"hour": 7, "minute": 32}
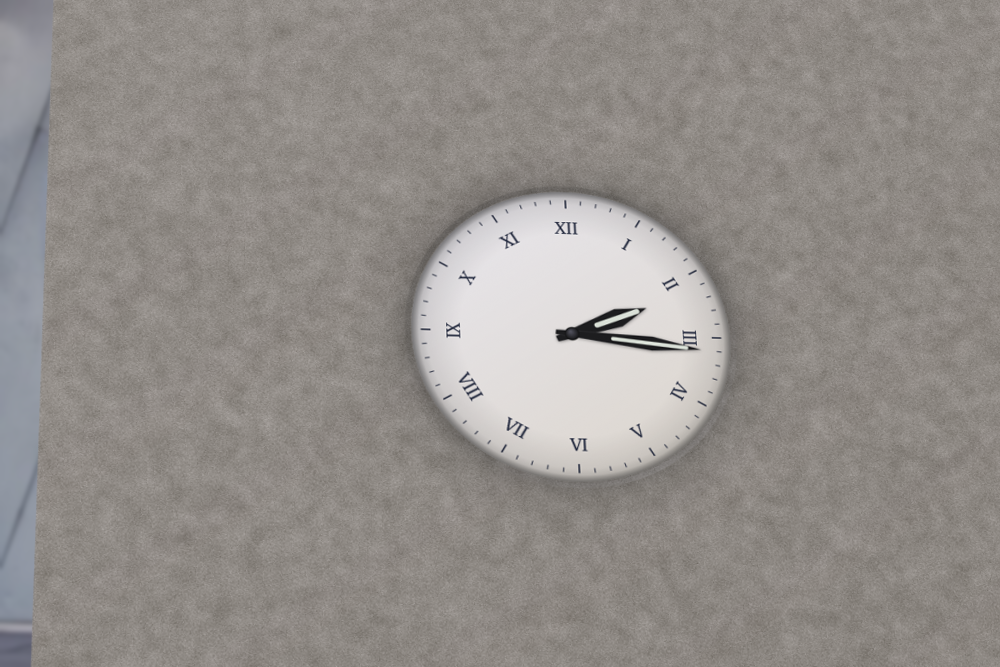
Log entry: {"hour": 2, "minute": 16}
